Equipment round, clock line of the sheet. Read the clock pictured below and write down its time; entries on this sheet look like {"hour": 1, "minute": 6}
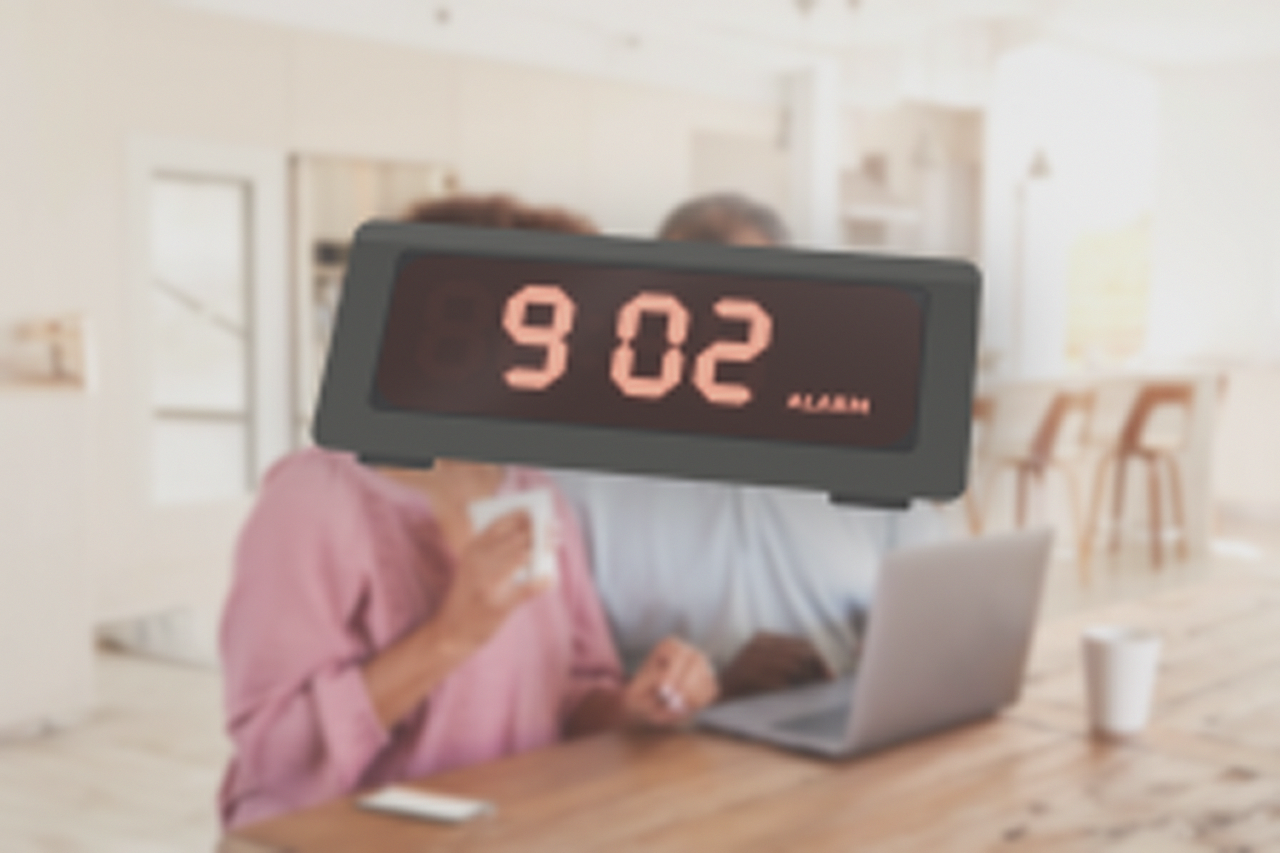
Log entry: {"hour": 9, "minute": 2}
